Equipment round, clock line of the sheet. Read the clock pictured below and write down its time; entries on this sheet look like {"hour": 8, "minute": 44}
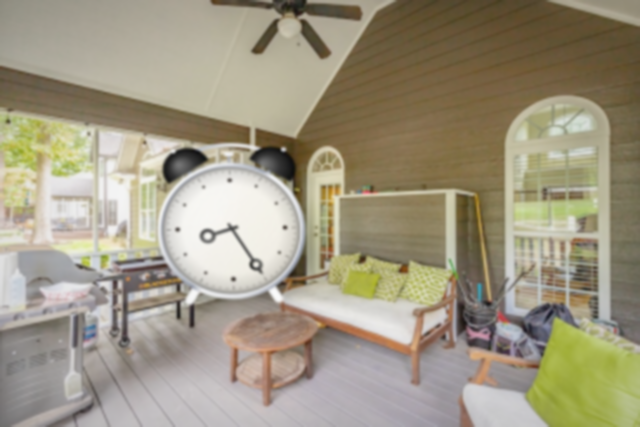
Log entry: {"hour": 8, "minute": 25}
